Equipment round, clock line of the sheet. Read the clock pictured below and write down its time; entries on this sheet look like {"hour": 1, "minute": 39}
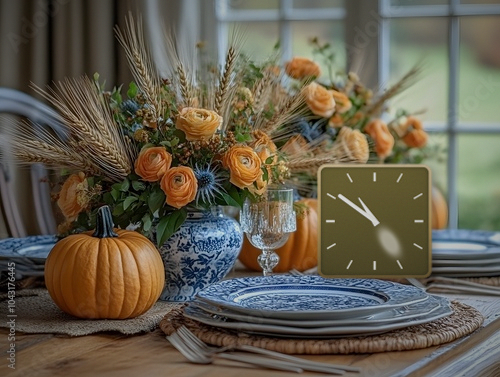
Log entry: {"hour": 10, "minute": 51}
